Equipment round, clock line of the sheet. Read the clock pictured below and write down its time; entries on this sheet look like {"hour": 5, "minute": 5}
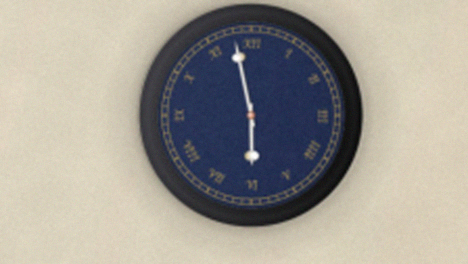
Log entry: {"hour": 5, "minute": 58}
